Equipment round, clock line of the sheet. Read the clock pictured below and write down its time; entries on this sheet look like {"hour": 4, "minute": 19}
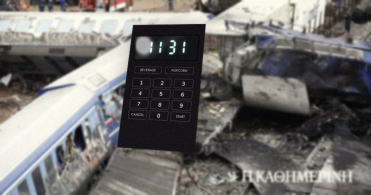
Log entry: {"hour": 11, "minute": 31}
